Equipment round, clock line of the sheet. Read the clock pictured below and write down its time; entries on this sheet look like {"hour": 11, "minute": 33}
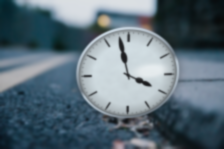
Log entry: {"hour": 3, "minute": 58}
